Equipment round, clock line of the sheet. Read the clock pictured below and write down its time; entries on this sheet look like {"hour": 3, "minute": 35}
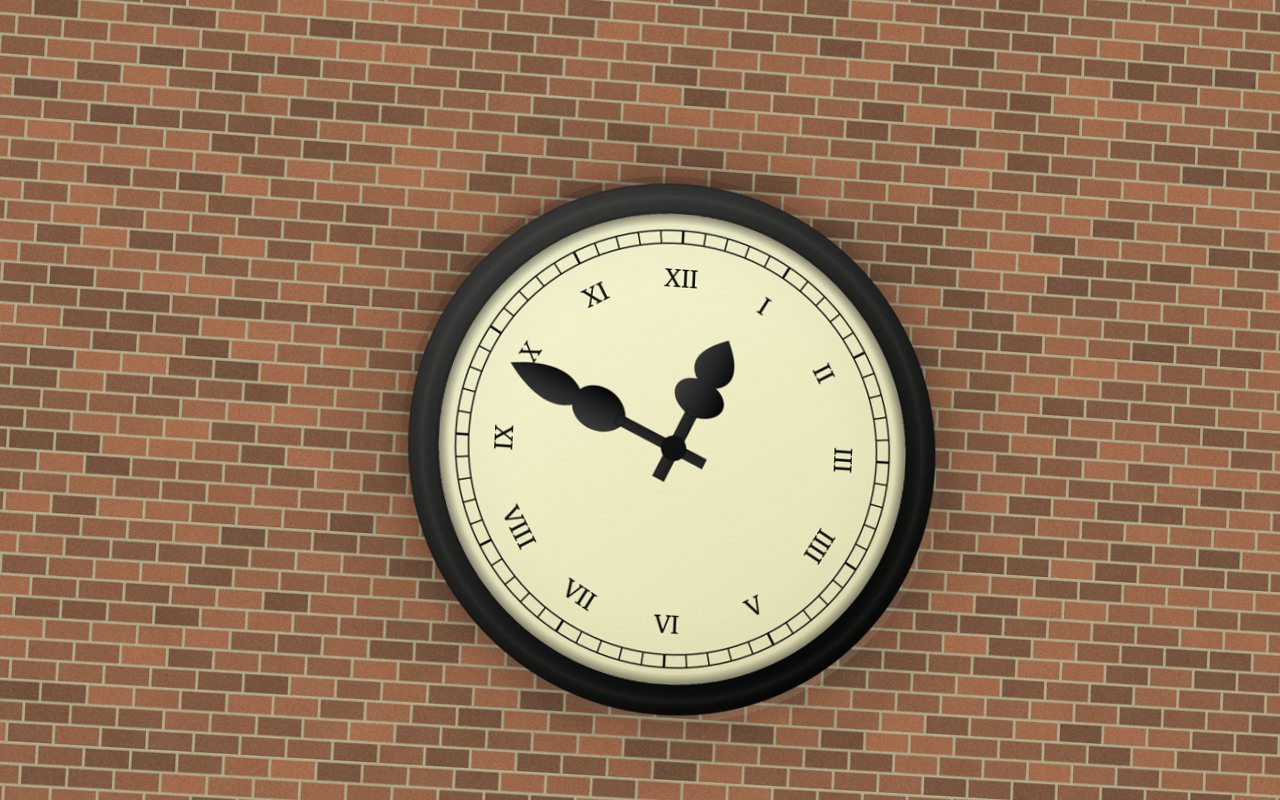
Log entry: {"hour": 12, "minute": 49}
